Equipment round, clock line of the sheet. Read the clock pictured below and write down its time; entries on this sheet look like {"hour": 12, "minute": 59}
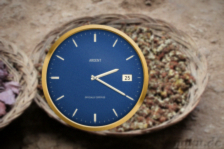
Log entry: {"hour": 2, "minute": 20}
